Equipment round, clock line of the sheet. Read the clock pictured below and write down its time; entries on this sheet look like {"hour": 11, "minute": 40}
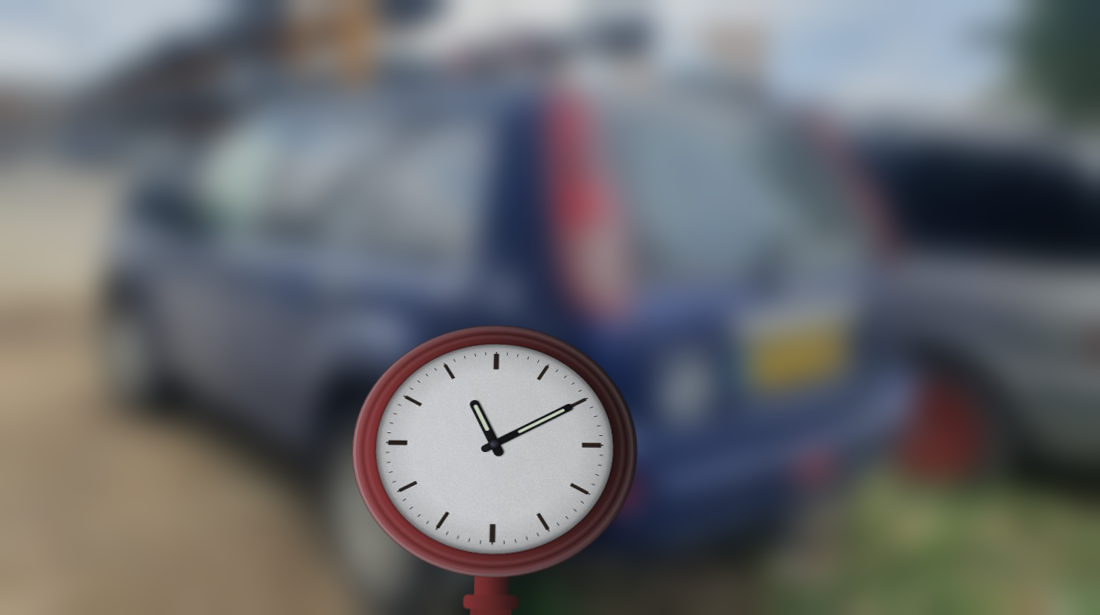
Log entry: {"hour": 11, "minute": 10}
